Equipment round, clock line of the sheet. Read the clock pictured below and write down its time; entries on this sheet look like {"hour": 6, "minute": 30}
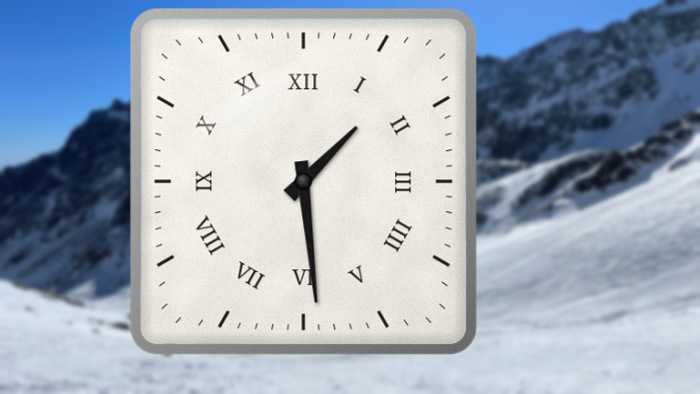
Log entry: {"hour": 1, "minute": 29}
